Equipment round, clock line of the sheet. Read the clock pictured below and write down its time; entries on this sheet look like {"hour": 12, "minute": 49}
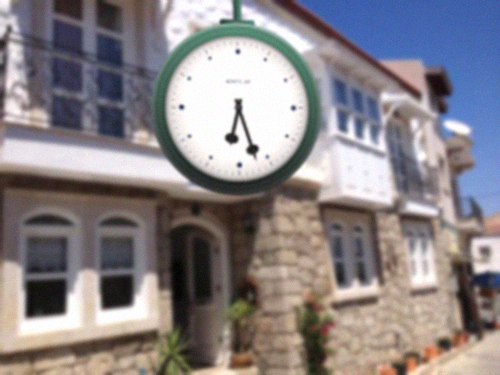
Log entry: {"hour": 6, "minute": 27}
